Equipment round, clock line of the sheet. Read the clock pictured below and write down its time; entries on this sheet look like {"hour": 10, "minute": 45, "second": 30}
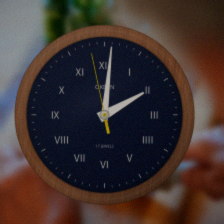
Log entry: {"hour": 2, "minute": 0, "second": 58}
